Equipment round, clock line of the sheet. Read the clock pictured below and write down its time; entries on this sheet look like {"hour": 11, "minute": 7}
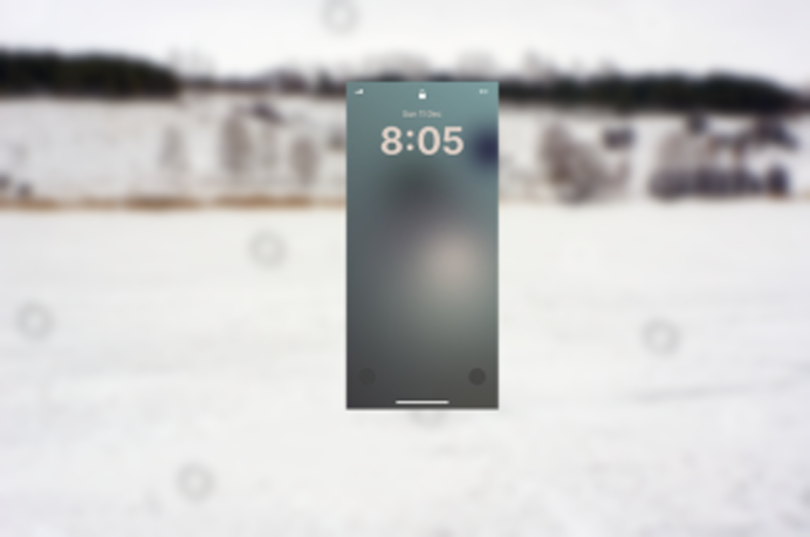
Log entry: {"hour": 8, "minute": 5}
